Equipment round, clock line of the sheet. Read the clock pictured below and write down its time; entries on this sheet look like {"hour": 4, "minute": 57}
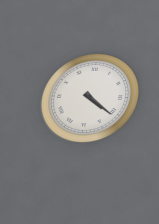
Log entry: {"hour": 4, "minute": 21}
